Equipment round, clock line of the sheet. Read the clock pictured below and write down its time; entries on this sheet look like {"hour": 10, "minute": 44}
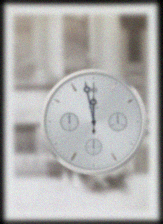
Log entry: {"hour": 11, "minute": 58}
